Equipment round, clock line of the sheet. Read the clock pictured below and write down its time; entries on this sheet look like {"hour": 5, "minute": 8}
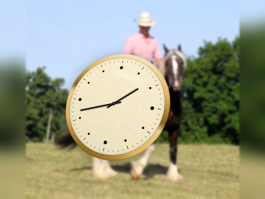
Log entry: {"hour": 1, "minute": 42}
